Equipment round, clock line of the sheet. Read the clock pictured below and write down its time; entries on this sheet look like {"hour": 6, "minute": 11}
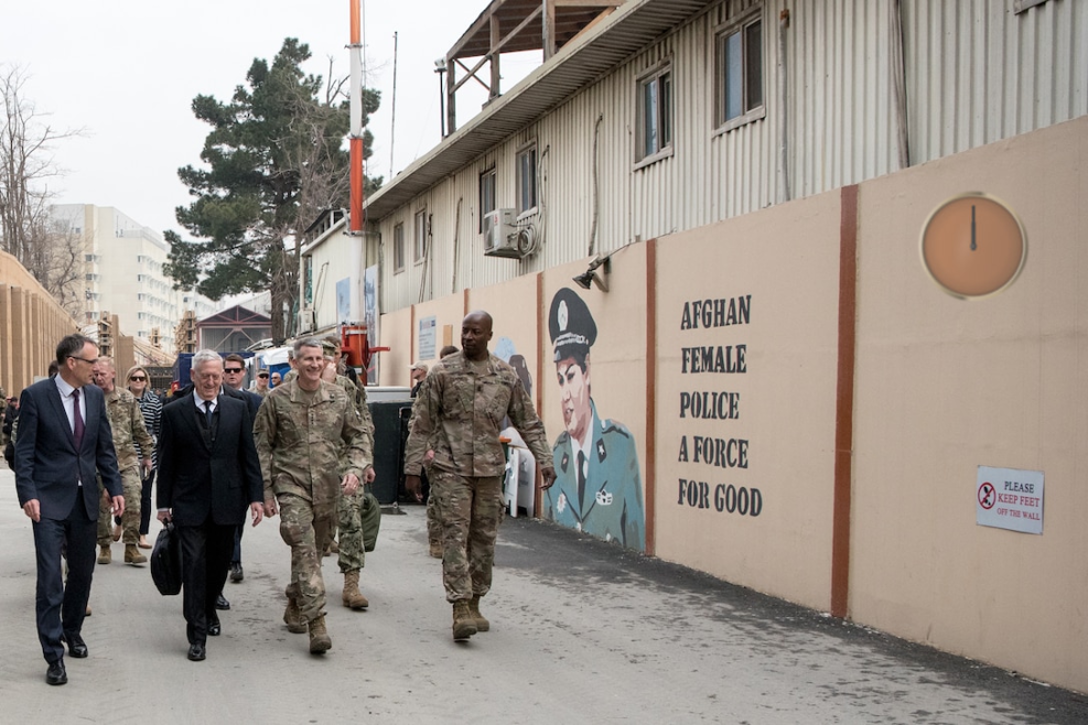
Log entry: {"hour": 12, "minute": 0}
